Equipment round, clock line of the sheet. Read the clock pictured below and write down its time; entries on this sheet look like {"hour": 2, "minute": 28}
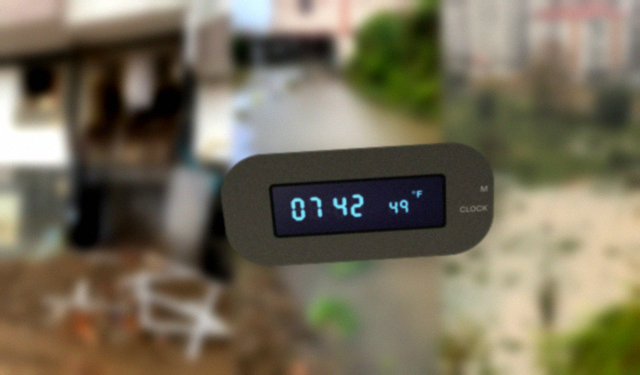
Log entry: {"hour": 7, "minute": 42}
